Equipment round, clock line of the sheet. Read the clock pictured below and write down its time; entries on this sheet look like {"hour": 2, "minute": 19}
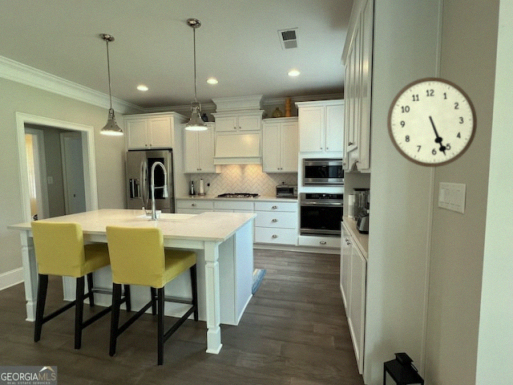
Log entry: {"hour": 5, "minute": 27}
